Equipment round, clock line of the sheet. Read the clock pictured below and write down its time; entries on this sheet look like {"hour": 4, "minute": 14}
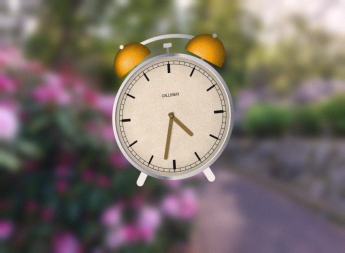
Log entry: {"hour": 4, "minute": 32}
